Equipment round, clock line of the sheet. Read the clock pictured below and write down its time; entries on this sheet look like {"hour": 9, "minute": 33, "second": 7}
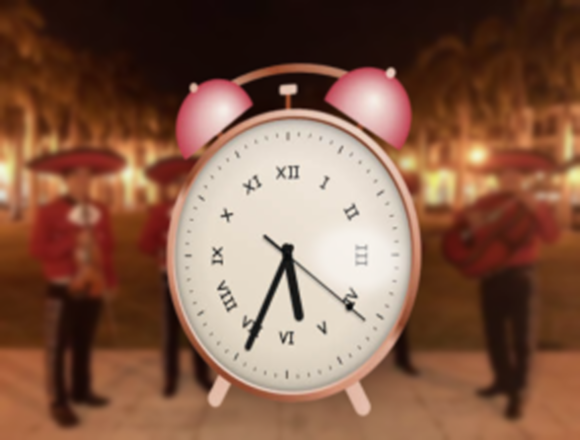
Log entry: {"hour": 5, "minute": 34, "second": 21}
